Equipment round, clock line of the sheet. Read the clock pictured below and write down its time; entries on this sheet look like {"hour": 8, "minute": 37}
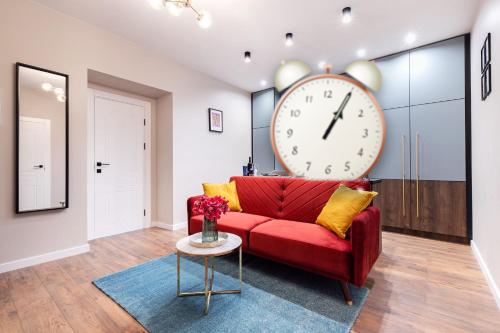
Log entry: {"hour": 1, "minute": 5}
